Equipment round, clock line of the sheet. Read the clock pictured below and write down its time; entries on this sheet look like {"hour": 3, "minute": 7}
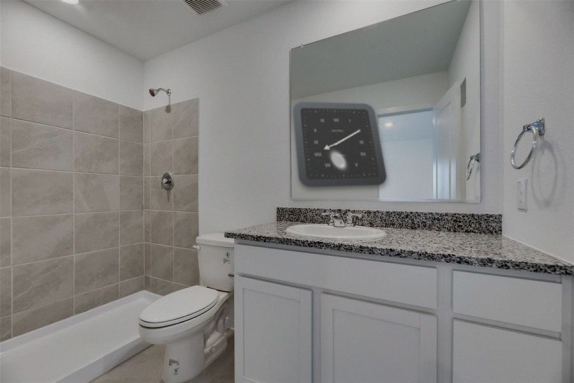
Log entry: {"hour": 8, "minute": 10}
